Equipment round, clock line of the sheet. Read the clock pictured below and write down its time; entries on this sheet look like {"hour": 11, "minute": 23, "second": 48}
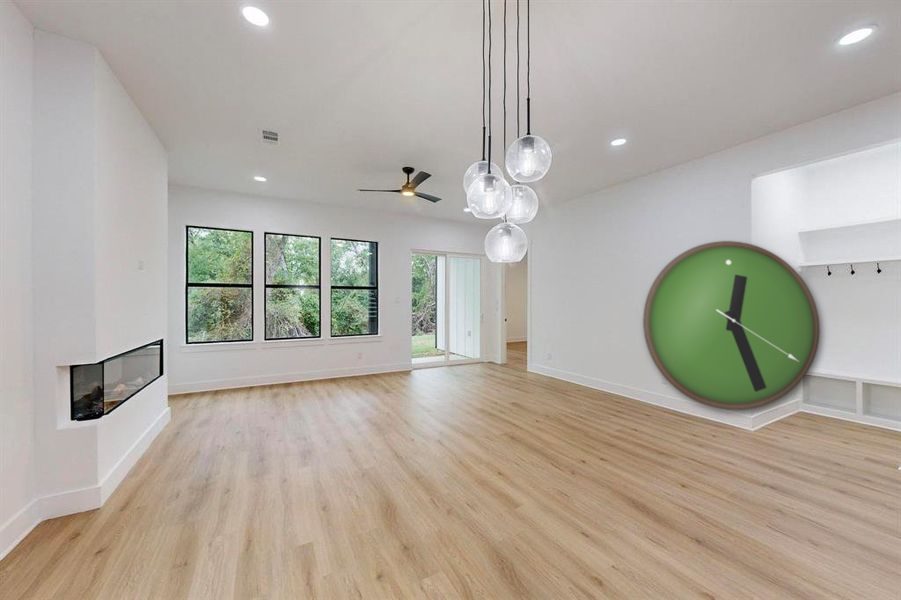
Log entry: {"hour": 12, "minute": 27, "second": 21}
